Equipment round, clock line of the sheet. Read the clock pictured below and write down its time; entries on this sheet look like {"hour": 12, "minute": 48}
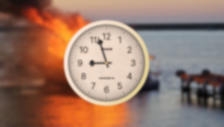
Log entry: {"hour": 8, "minute": 57}
